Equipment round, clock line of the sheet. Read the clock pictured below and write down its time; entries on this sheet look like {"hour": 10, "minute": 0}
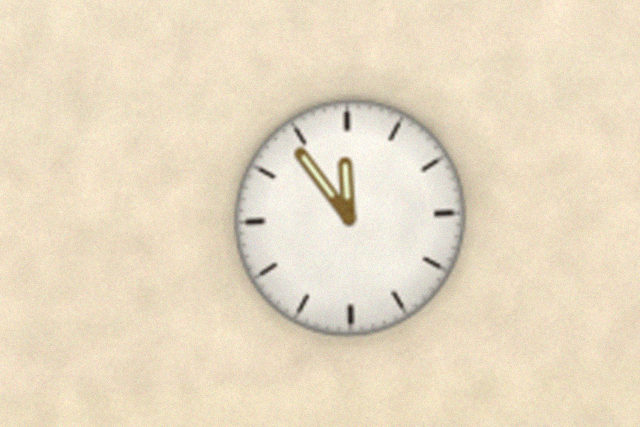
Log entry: {"hour": 11, "minute": 54}
